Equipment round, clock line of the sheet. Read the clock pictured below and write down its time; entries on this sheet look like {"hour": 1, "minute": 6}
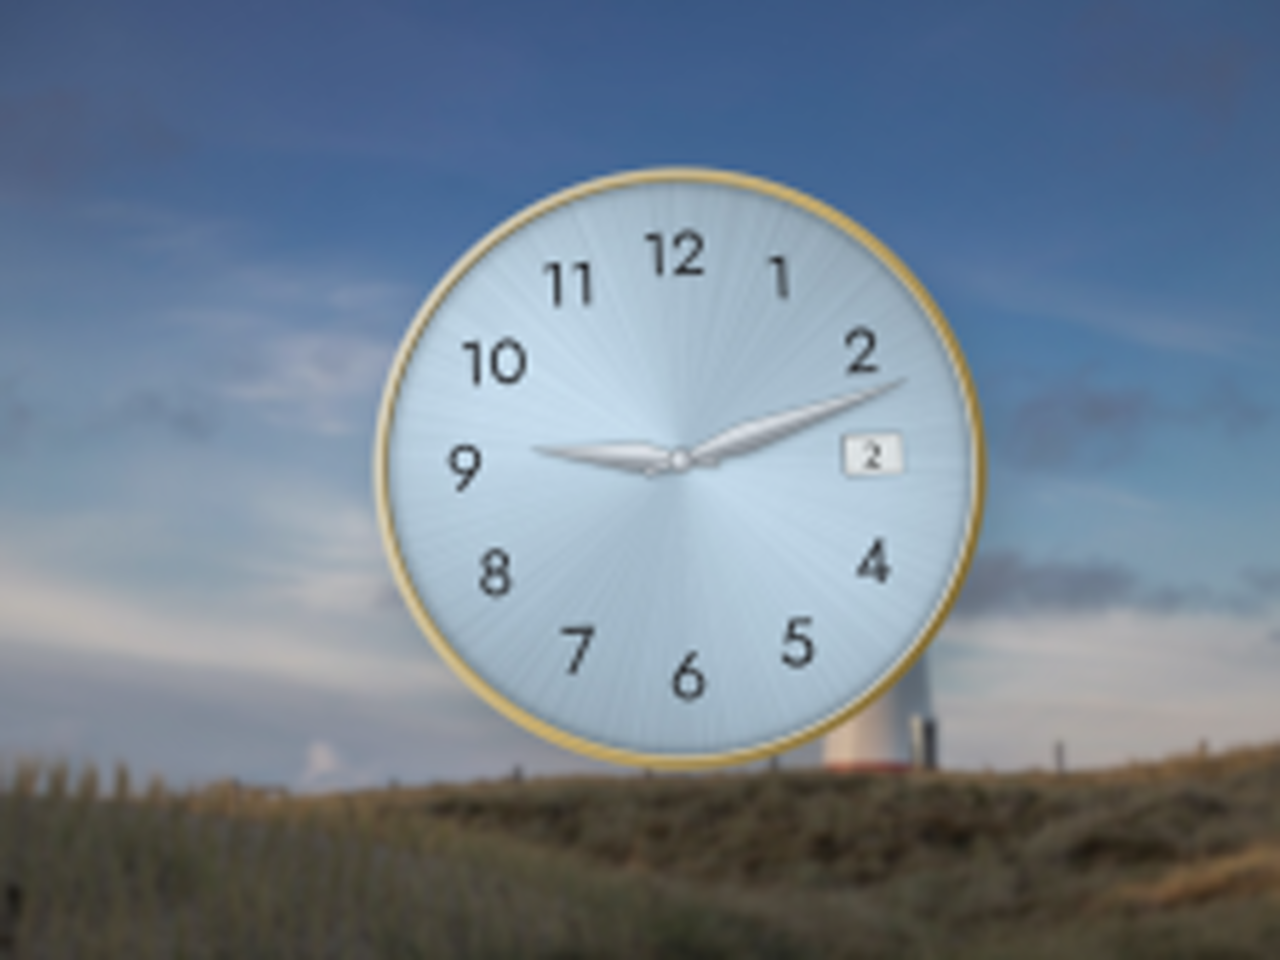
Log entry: {"hour": 9, "minute": 12}
